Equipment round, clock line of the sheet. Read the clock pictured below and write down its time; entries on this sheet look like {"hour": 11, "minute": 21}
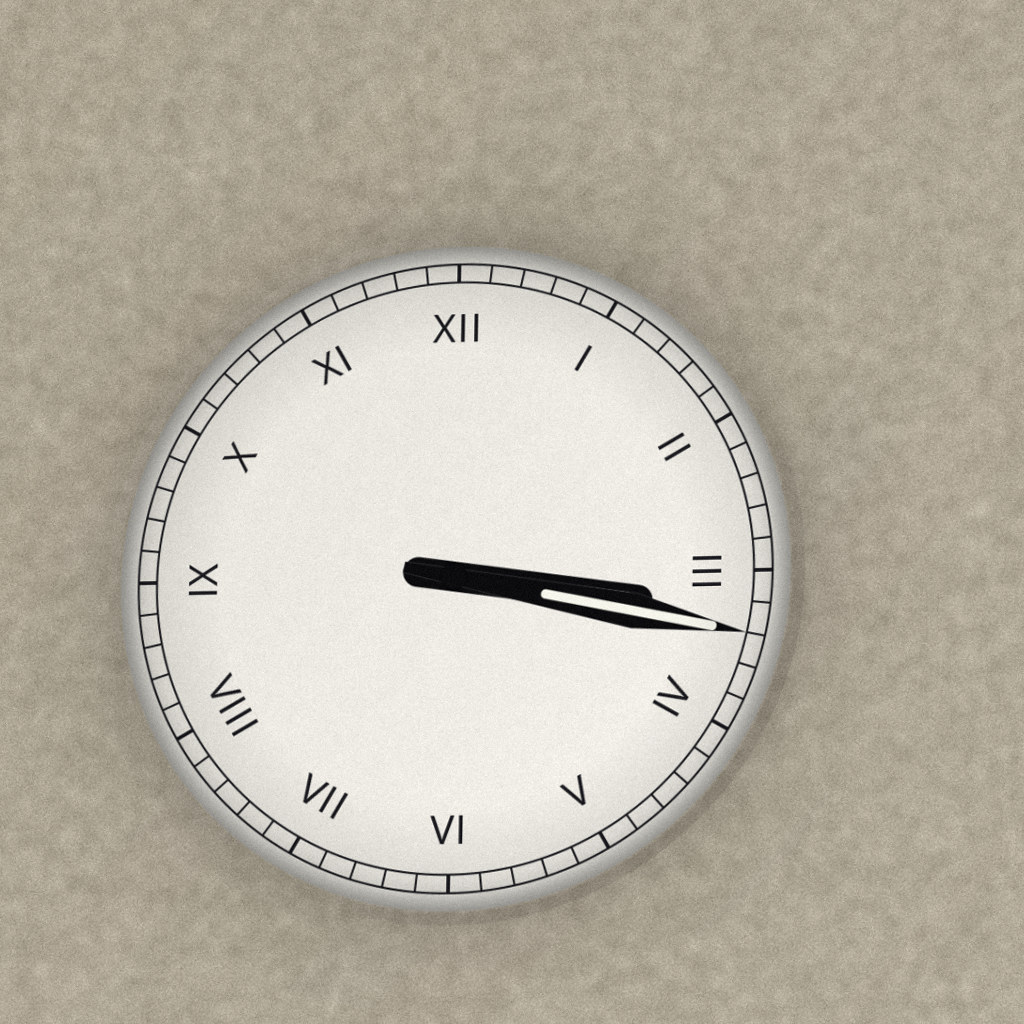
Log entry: {"hour": 3, "minute": 17}
